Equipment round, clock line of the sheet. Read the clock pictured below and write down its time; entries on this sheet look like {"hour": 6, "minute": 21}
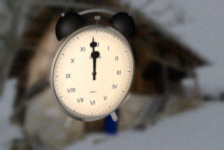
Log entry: {"hour": 11, "minute": 59}
